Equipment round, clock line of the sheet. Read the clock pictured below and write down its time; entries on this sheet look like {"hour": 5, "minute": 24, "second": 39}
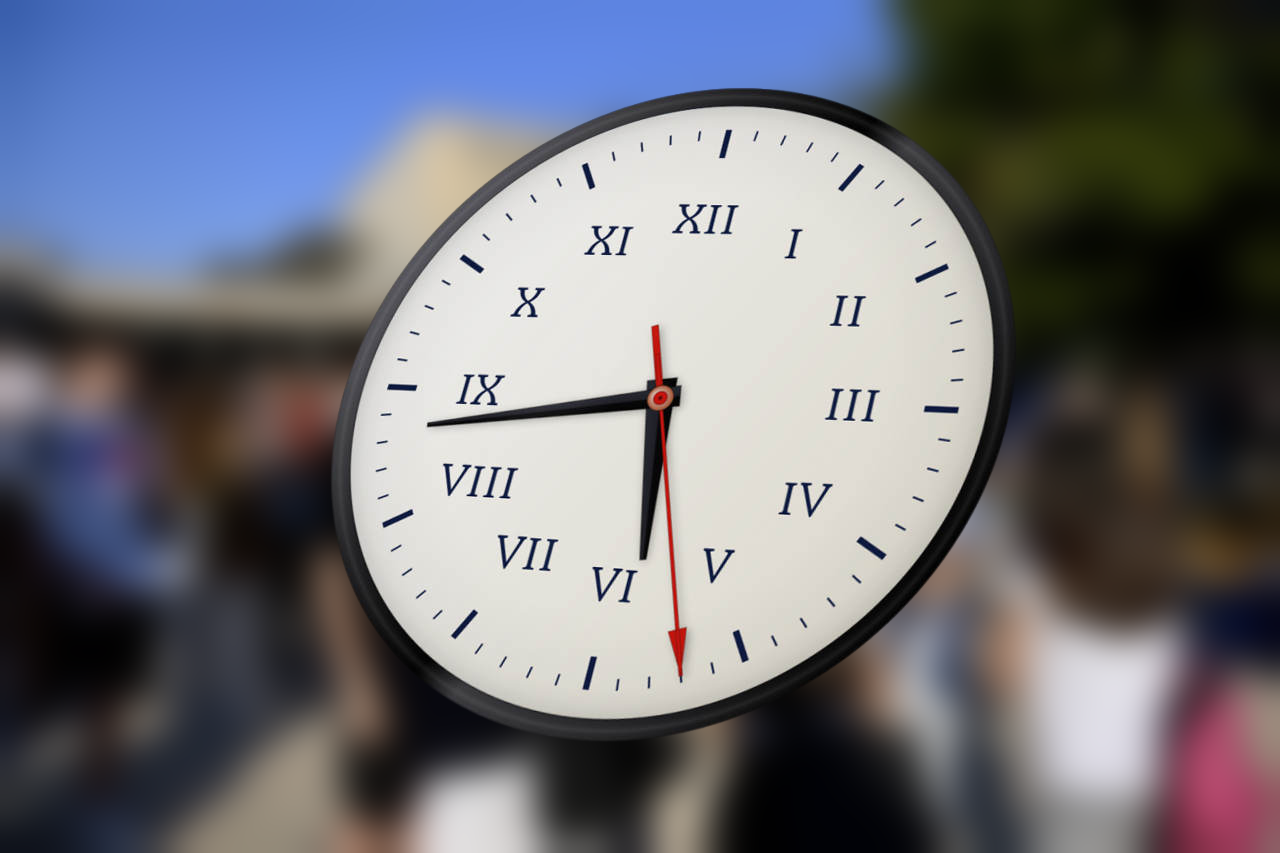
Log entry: {"hour": 5, "minute": 43, "second": 27}
